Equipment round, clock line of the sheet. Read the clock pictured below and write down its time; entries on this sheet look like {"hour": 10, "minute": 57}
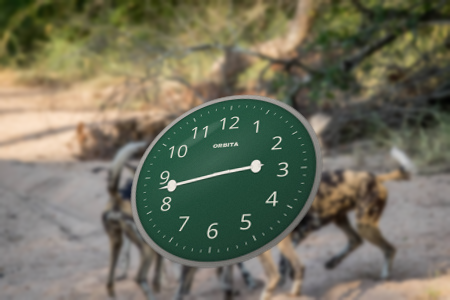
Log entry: {"hour": 2, "minute": 43}
